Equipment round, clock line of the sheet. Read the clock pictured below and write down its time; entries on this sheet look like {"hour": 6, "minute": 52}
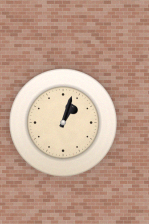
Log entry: {"hour": 1, "minute": 3}
